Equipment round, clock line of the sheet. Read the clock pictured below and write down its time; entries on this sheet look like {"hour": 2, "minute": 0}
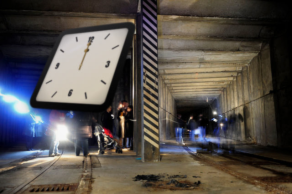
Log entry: {"hour": 12, "minute": 0}
